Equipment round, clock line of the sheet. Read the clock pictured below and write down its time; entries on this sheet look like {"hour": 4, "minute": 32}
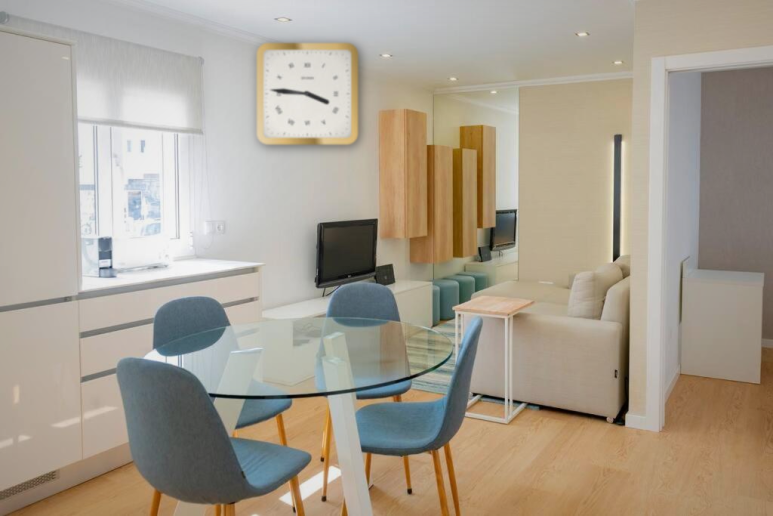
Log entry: {"hour": 3, "minute": 46}
